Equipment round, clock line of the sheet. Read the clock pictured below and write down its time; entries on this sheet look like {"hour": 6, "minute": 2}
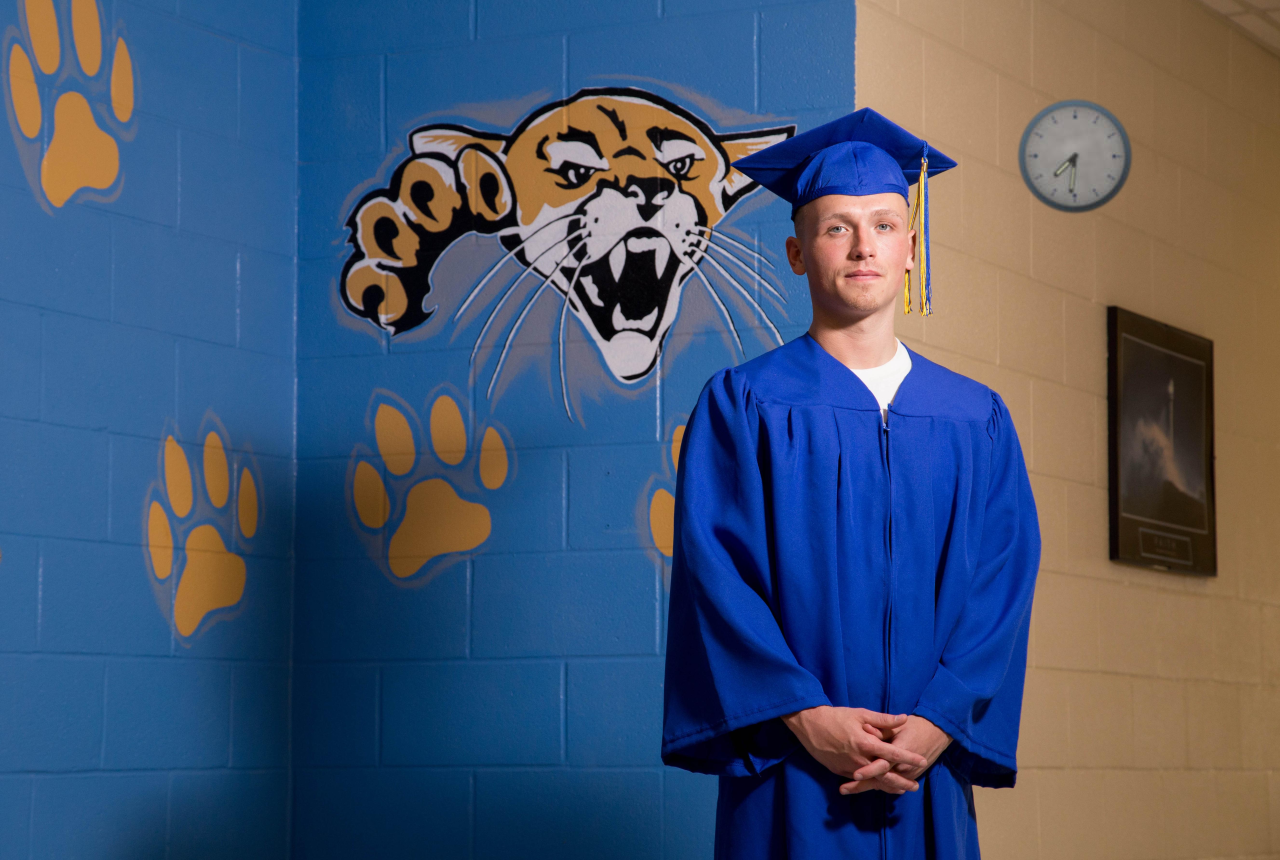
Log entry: {"hour": 7, "minute": 31}
